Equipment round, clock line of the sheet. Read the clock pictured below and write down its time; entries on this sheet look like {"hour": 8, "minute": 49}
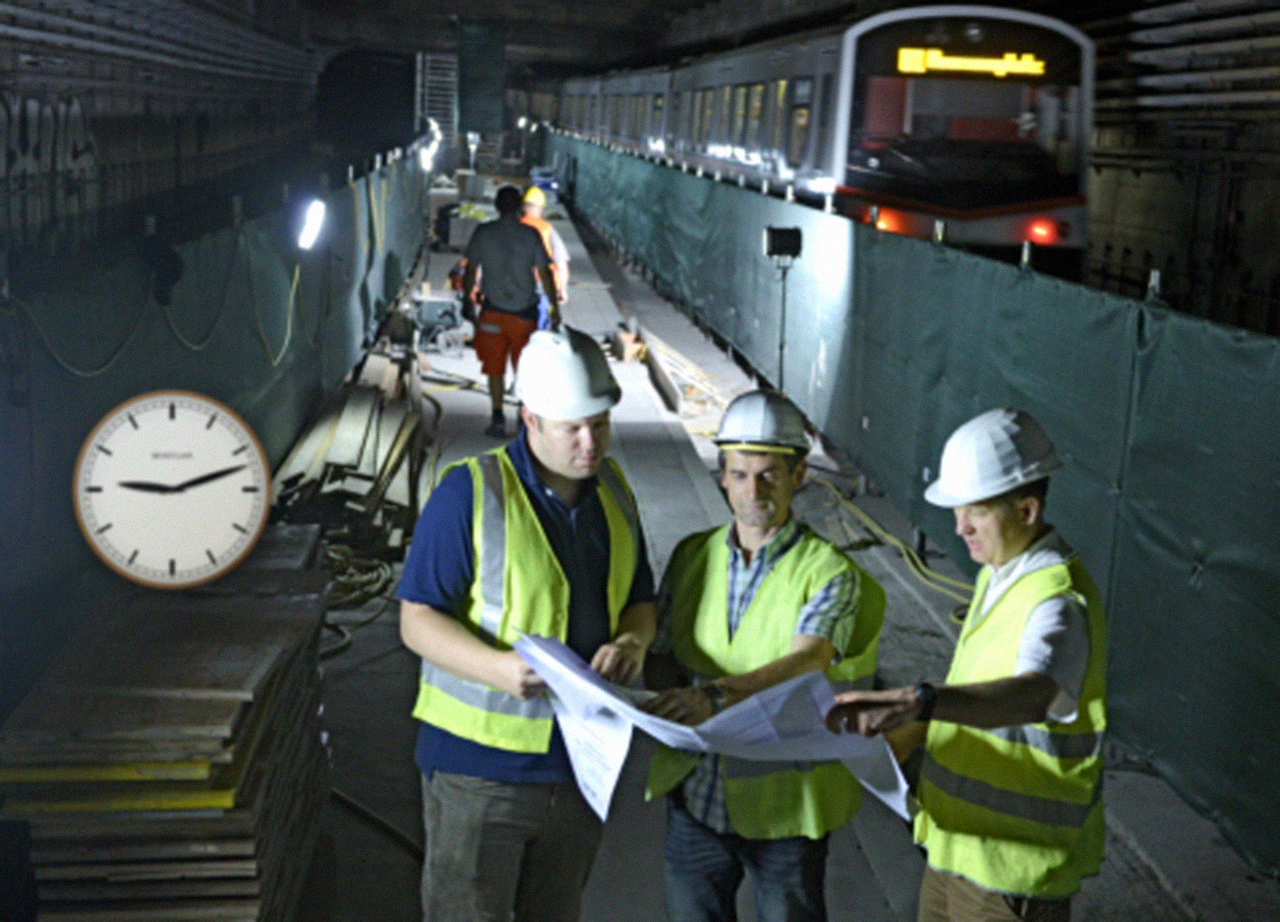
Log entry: {"hour": 9, "minute": 12}
